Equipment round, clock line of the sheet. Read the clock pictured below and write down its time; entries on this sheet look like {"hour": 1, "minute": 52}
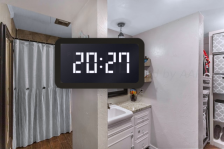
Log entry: {"hour": 20, "minute": 27}
